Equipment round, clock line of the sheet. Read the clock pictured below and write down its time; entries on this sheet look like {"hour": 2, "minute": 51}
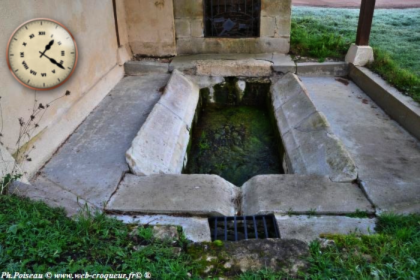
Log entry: {"hour": 1, "minute": 21}
